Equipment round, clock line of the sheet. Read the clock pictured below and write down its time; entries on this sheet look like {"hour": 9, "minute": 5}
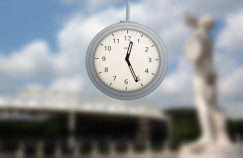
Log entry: {"hour": 12, "minute": 26}
